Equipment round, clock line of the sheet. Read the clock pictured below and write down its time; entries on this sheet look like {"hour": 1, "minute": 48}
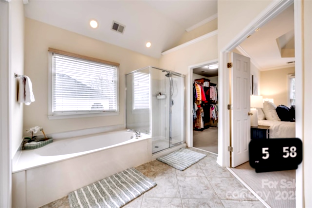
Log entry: {"hour": 5, "minute": 58}
